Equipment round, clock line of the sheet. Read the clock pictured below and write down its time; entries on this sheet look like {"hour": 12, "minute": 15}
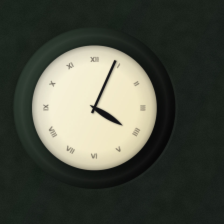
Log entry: {"hour": 4, "minute": 4}
